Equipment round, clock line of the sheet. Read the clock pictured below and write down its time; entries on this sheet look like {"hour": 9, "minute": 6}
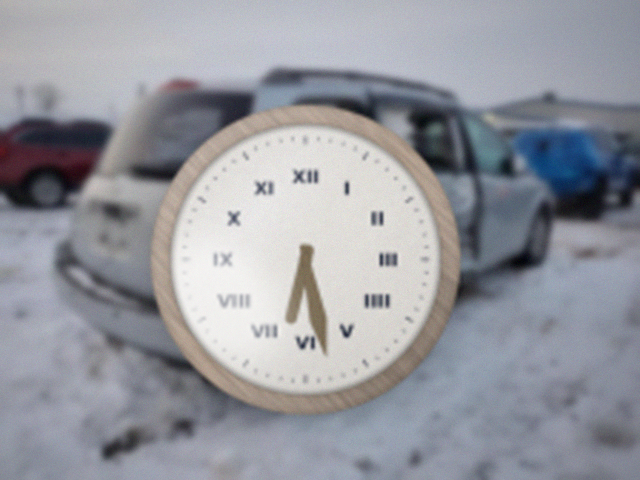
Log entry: {"hour": 6, "minute": 28}
